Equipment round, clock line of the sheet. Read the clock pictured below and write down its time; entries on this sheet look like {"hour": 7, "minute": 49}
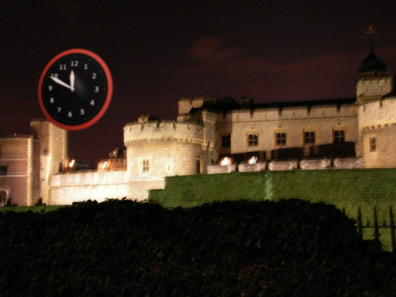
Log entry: {"hour": 11, "minute": 49}
